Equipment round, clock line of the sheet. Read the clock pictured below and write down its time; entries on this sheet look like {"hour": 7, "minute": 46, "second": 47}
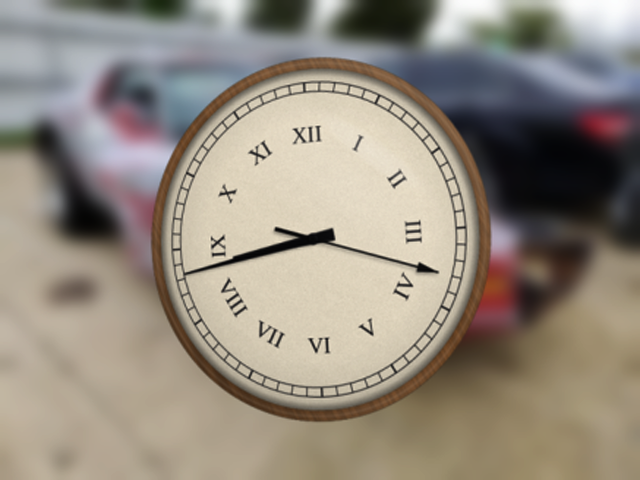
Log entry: {"hour": 8, "minute": 43, "second": 18}
